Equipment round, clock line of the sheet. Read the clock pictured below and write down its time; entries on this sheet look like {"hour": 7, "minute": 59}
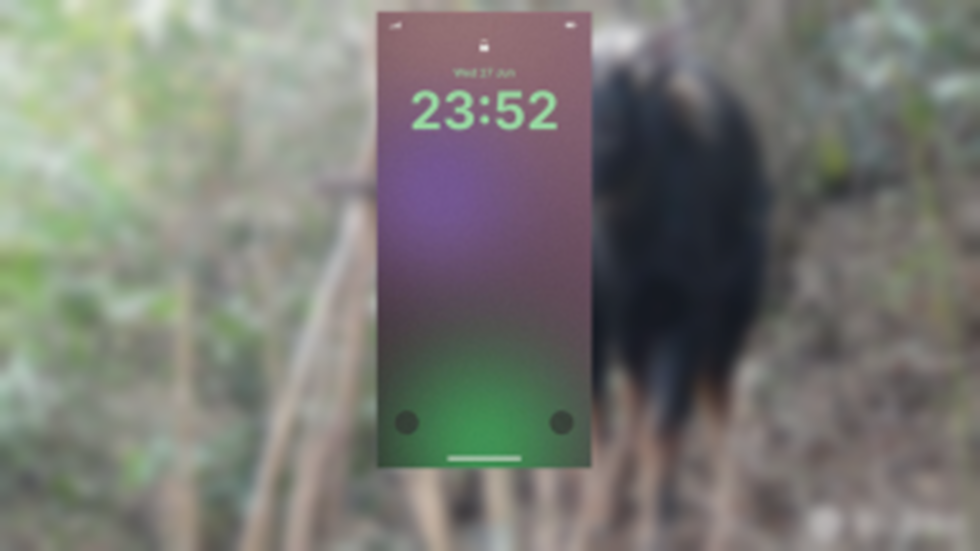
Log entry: {"hour": 23, "minute": 52}
